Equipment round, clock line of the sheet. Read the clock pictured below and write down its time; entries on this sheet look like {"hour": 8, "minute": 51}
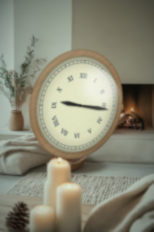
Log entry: {"hour": 9, "minute": 16}
